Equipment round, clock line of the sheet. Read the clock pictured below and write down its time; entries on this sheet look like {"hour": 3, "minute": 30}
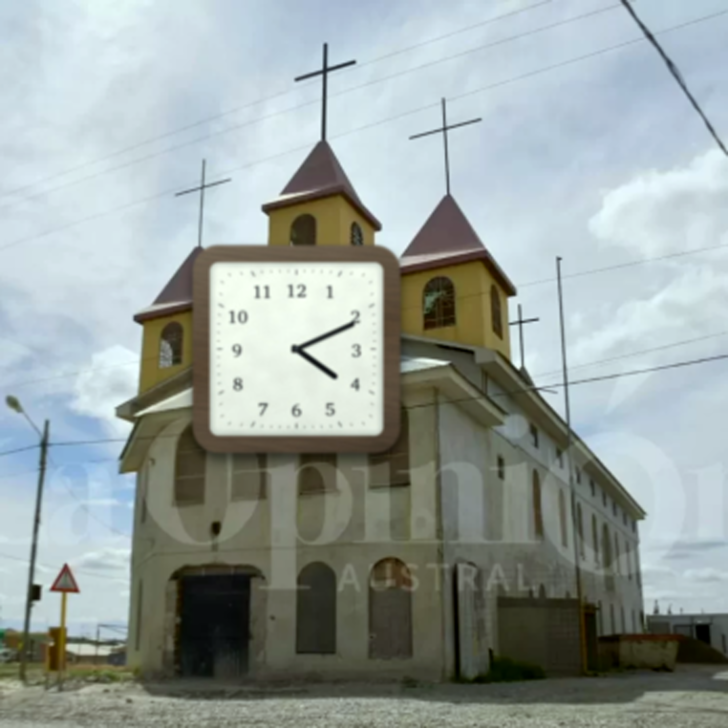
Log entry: {"hour": 4, "minute": 11}
